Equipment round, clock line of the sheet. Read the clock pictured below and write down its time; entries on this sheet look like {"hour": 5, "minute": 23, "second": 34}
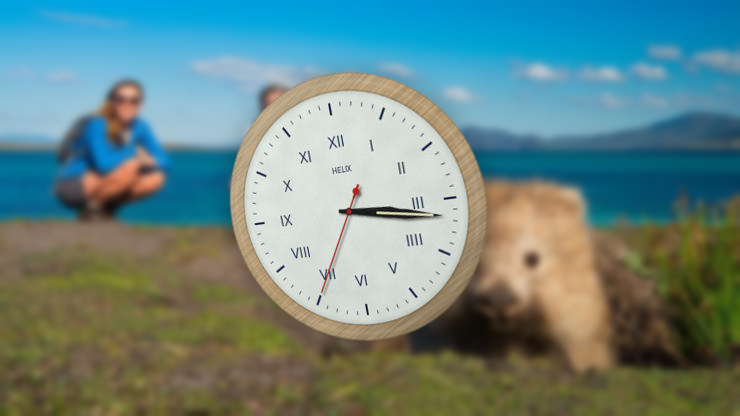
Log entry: {"hour": 3, "minute": 16, "second": 35}
